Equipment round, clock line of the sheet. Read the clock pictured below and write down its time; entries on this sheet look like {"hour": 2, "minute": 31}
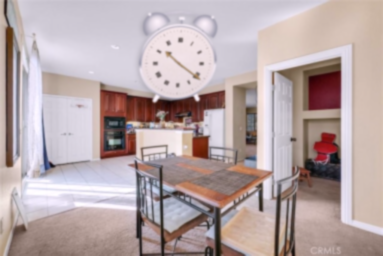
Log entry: {"hour": 10, "minute": 21}
